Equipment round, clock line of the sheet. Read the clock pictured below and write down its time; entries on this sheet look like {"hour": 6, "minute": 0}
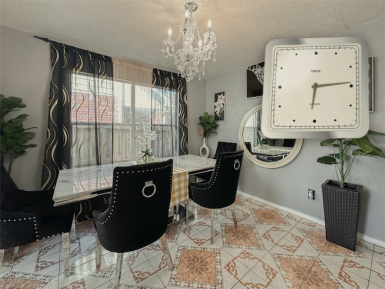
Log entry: {"hour": 6, "minute": 14}
